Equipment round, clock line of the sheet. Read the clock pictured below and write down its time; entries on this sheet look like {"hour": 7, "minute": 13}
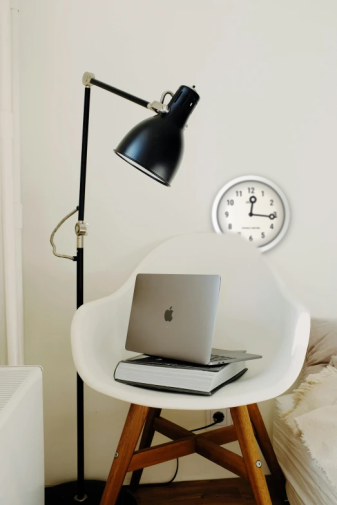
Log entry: {"hour": 12, "minute": 16}
